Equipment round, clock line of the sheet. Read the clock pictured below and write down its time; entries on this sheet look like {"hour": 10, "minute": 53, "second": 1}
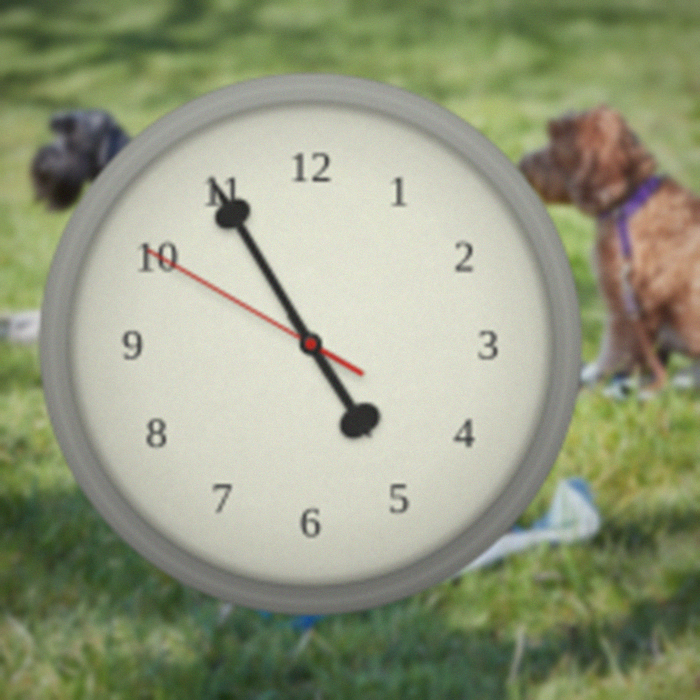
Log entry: {"hour": 4, "minute": 54, "second": 50}
